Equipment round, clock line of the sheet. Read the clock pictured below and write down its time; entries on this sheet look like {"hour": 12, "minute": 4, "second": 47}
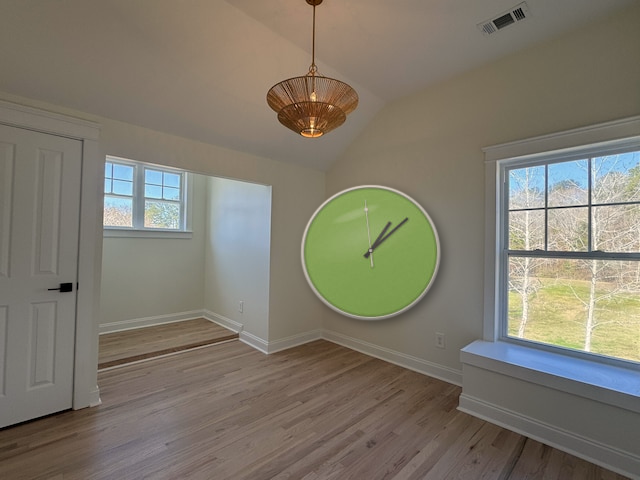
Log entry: {"hour": 1, "minute": 7, "second": 59}
